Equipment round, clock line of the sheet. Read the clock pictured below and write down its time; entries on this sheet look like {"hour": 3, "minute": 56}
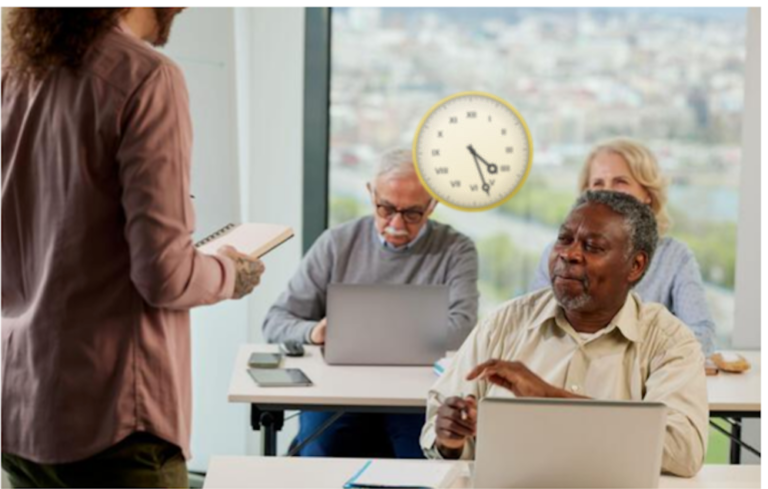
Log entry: {"hour": 4, "minute": 27}
